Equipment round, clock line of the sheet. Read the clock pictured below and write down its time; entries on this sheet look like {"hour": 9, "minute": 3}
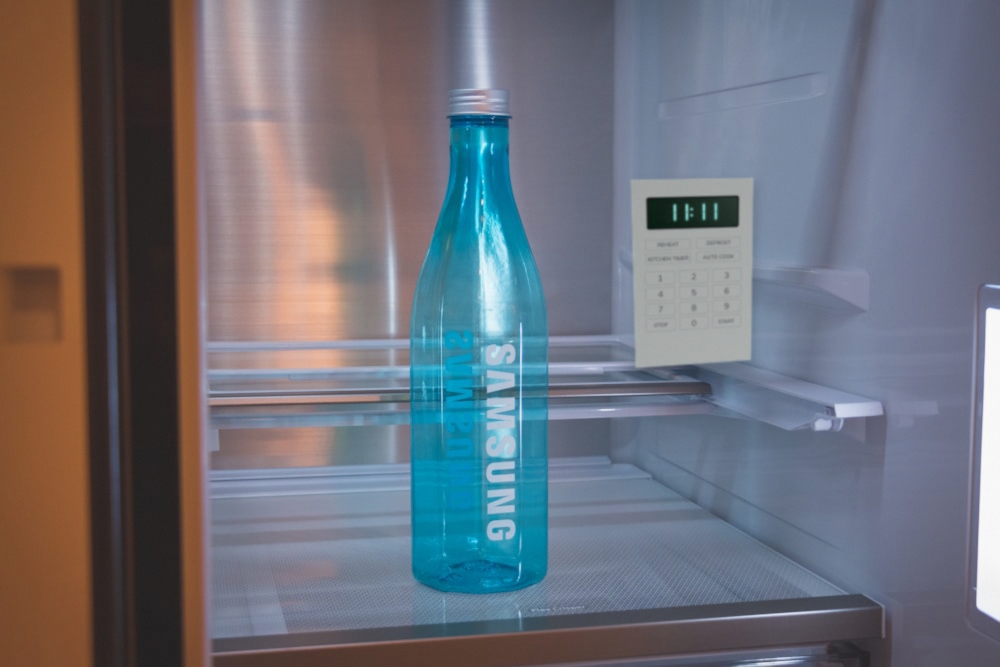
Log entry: {"hour": 11, "minute": 11}
